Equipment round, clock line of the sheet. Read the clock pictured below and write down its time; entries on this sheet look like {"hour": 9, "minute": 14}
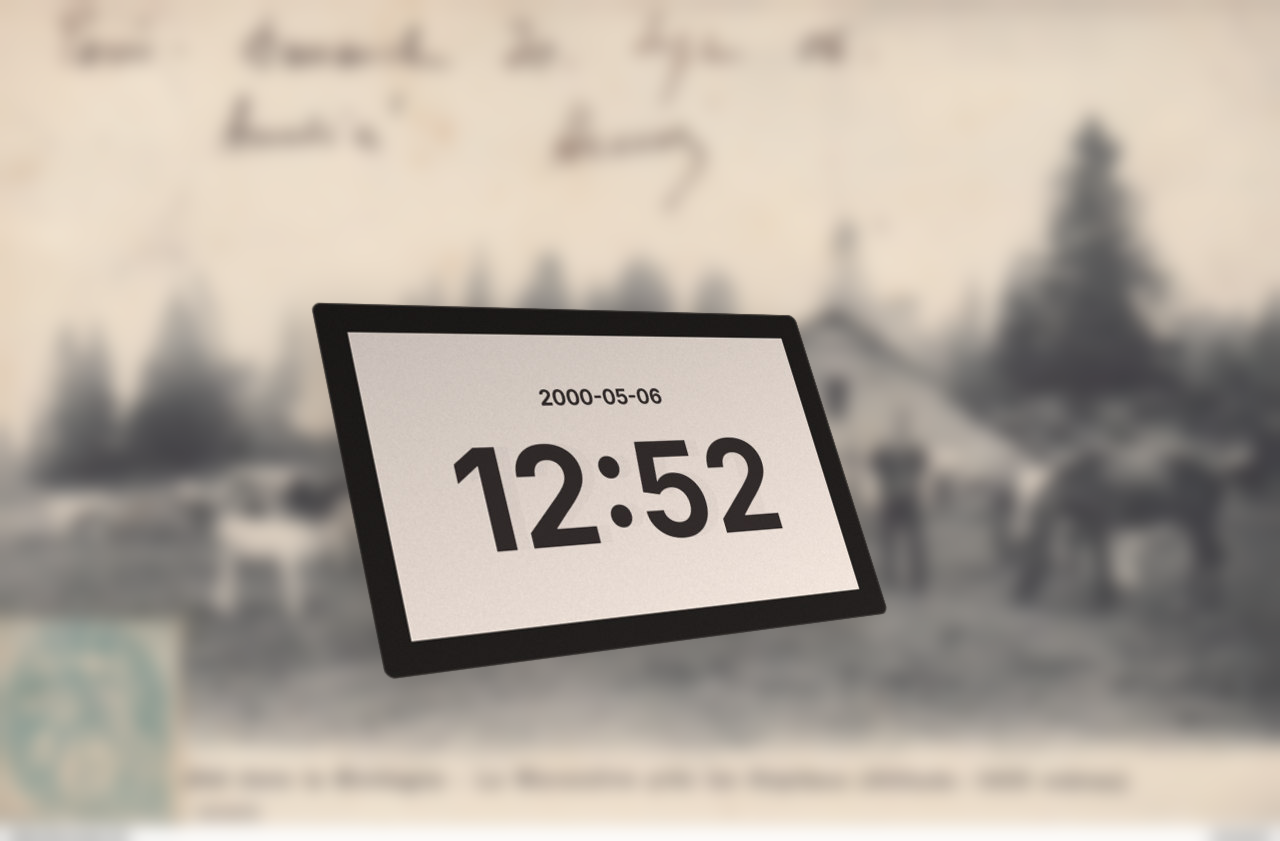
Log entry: {"hour": 12, "minute": 52}
